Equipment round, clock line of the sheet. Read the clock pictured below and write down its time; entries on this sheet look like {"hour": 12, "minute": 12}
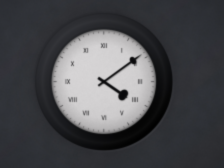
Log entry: {"hour": 4, "minute": 9}
